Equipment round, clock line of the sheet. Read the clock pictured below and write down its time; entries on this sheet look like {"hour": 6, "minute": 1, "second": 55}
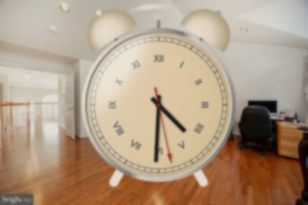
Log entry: {"hour": 4, "minute": 30, "second": 28}
